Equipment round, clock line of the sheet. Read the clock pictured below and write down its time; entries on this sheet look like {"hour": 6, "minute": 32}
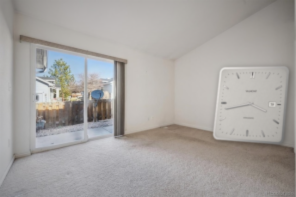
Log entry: {"hour": 3, "minute": 43}
